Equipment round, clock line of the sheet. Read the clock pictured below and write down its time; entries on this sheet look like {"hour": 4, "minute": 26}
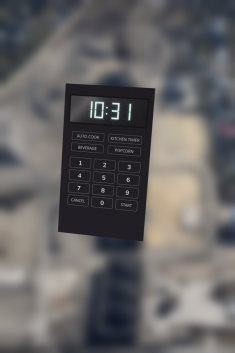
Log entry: {"hour": 10, "minute": 31}
